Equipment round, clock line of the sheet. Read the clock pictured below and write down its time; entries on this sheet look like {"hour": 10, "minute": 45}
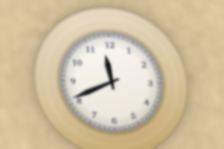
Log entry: {"hour": 11, "minute": 41}
